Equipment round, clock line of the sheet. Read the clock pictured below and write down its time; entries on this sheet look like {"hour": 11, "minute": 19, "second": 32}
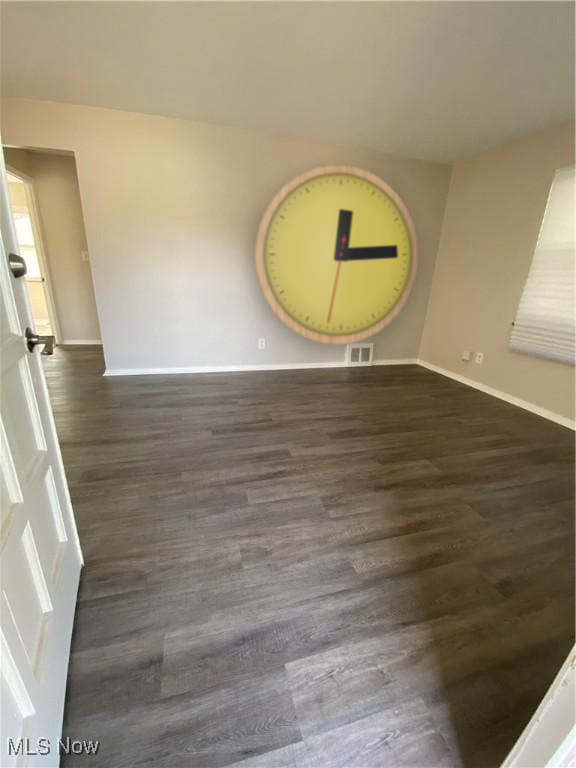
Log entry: {"hour": 12, "minute": 14, "second": 32}
